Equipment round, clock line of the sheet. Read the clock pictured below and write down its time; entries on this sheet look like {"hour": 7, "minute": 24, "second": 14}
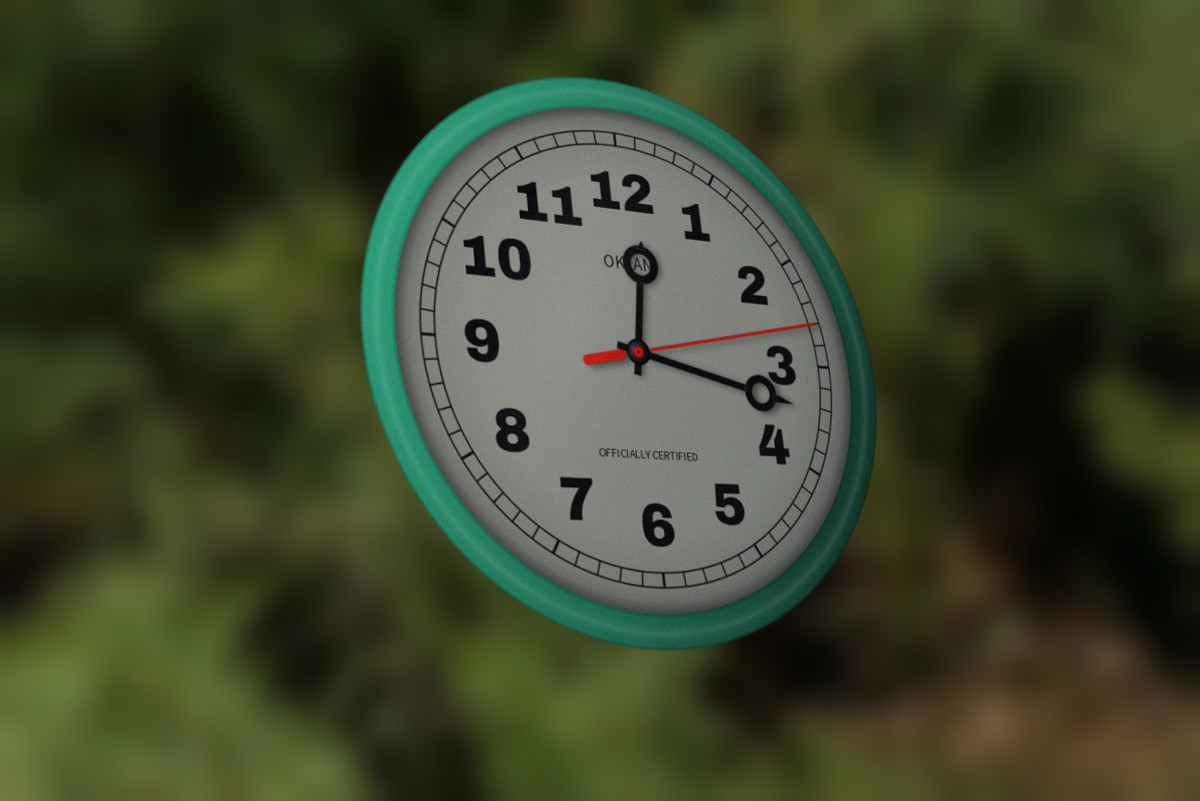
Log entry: {"hour": 12, "minute": 17, "second": 13}
